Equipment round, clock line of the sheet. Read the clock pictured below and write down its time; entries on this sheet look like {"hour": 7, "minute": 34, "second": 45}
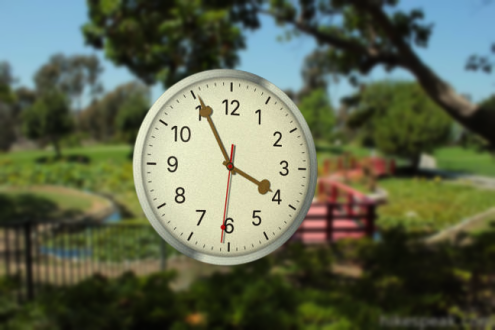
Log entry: {"hour": 3, "minute": 55, "second": 31}
